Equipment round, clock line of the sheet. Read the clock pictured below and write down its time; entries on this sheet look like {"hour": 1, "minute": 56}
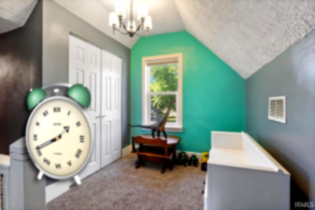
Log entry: {"hour": 1, "minute": 41}
